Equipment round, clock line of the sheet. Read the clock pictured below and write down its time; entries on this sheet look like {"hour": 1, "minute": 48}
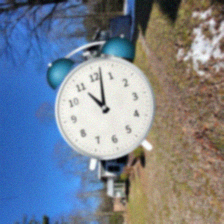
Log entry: {"hour": 11, "minute": 2}
